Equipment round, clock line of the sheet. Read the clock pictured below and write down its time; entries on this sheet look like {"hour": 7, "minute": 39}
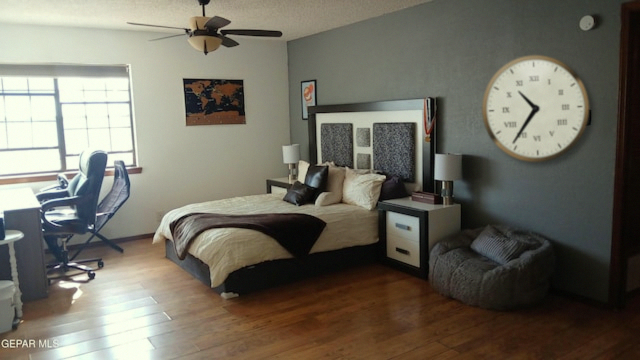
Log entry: {"hour": 10, "minute": 36}
